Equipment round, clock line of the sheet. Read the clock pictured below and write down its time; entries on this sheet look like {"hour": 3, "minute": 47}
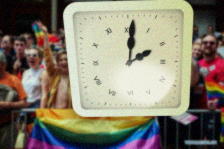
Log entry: {"hour": 2, "minute": 1}
